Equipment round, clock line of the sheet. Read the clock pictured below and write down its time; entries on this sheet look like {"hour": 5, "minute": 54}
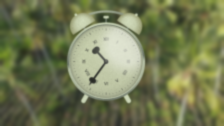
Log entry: {"hour": 10, "minute": 36}
